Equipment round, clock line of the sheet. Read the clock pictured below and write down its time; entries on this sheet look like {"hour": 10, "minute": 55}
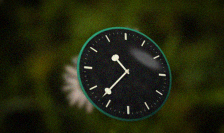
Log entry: {"hour": 10, "minute": 37}
